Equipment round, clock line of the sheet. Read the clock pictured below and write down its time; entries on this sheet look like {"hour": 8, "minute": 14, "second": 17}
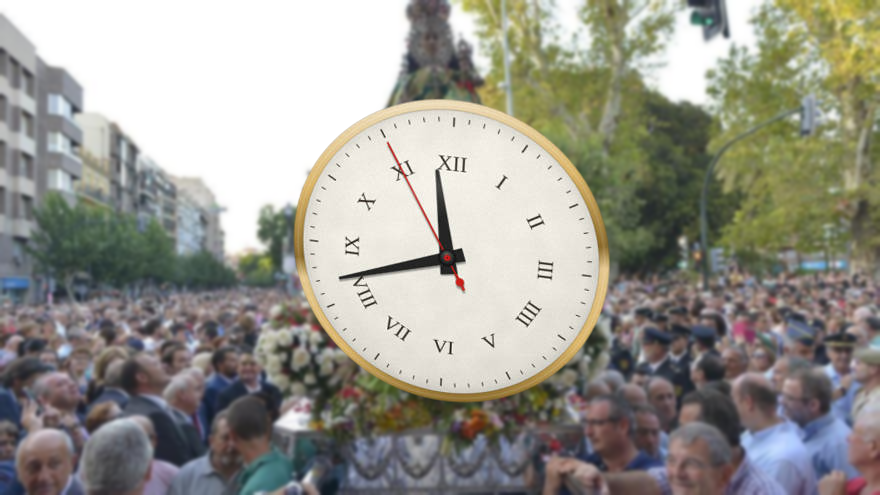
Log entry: {"hour": 11, "minute": 41, "second": 55}
